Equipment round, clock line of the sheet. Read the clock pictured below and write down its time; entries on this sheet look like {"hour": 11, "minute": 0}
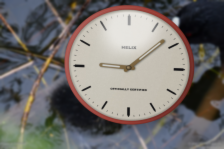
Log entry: {"hour": 9, "minute": 8}
